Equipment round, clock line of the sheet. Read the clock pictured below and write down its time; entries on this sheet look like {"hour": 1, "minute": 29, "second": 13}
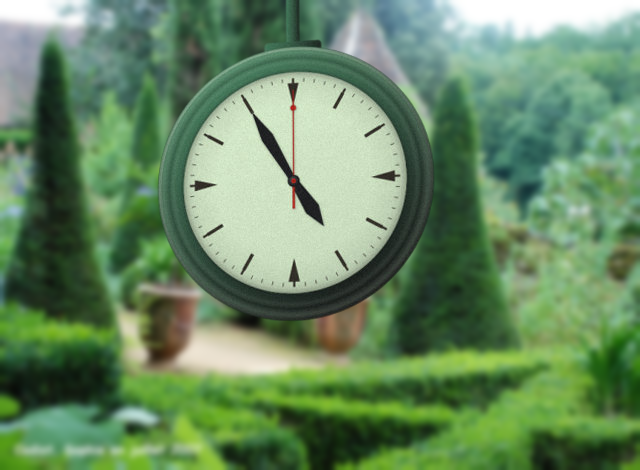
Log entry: {"hour": 4, "minute": 55, "second": 0}
